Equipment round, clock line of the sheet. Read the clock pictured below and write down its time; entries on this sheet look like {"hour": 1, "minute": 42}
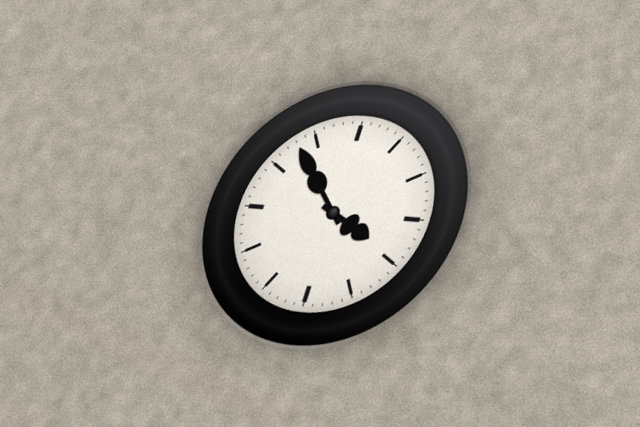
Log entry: {"hour": 3, "minute": 53}
